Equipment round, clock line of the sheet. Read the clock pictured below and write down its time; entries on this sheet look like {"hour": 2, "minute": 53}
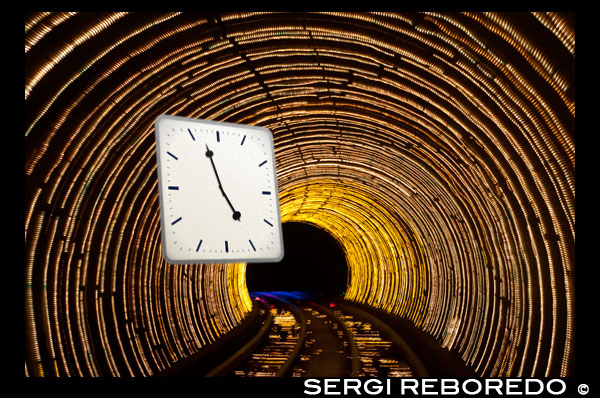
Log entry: {"hour": 4, "minute": 57}
